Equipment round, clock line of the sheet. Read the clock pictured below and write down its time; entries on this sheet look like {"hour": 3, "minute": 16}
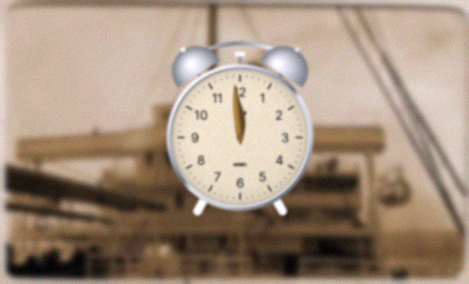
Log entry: {"hour": 11, "minute": 59}
